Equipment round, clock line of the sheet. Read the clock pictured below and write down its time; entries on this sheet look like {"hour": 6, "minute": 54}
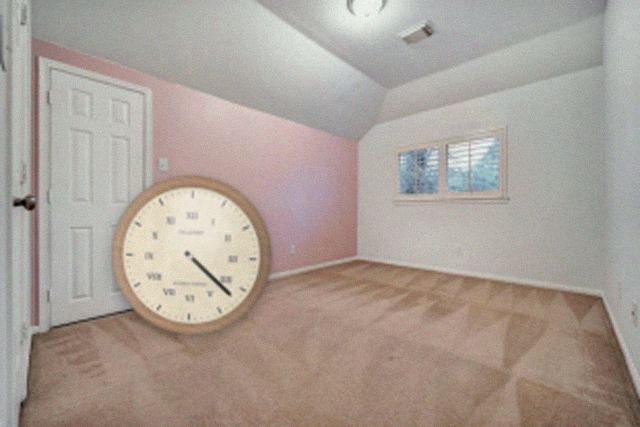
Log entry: {"hour": 4, "minute": 22}
